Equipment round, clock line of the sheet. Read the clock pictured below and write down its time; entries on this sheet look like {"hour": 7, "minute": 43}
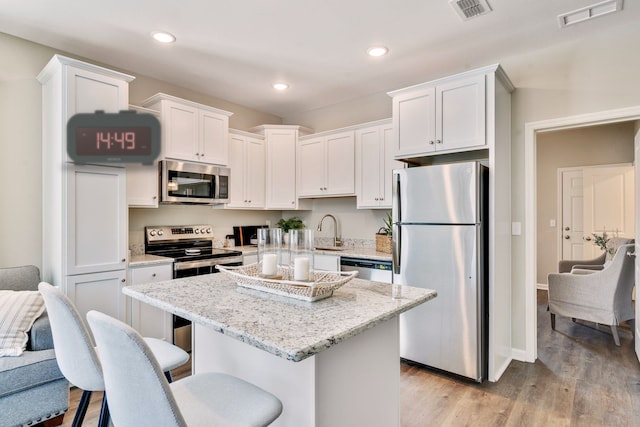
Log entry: {"hour": 14, "minute": 49}
